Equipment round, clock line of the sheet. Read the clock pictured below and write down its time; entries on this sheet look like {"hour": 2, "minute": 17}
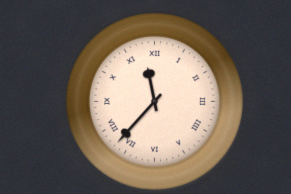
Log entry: {"hour": 11, "minute": 37}
